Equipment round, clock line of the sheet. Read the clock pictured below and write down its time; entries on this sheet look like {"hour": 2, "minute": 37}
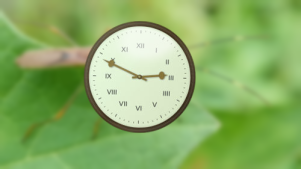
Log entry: {"hour": 2, "minute": 49}
